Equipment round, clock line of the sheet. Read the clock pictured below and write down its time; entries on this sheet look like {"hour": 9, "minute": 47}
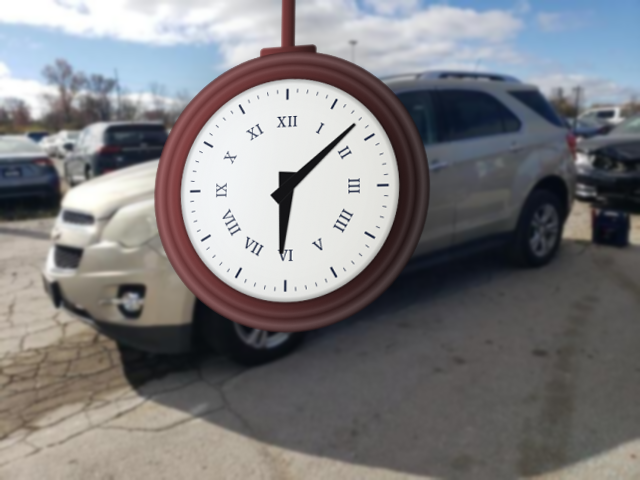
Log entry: {"hour": 6, "minute": 8}
